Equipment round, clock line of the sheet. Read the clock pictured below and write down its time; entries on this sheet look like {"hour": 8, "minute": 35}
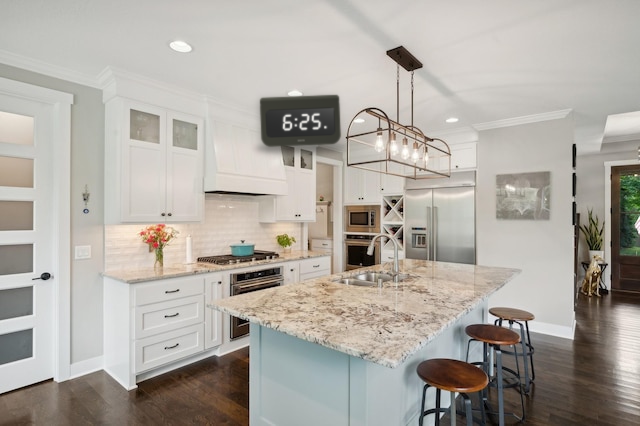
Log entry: {"hour": 6, "minute": 25}
